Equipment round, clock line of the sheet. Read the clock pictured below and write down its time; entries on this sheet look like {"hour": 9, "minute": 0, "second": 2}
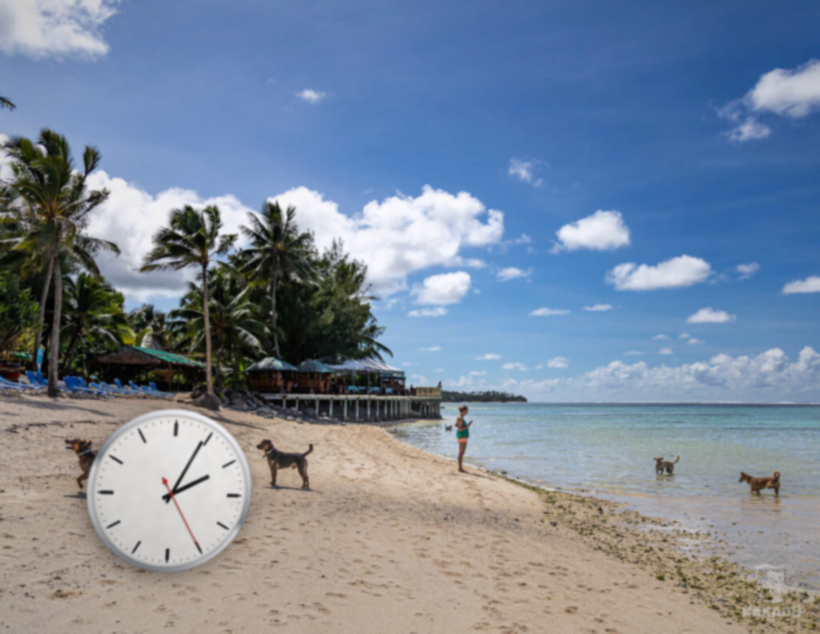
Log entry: {"hour": 2, "minute": 4, "second": 25}
